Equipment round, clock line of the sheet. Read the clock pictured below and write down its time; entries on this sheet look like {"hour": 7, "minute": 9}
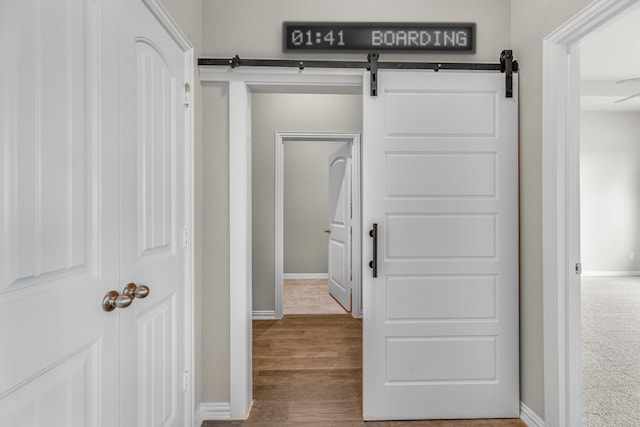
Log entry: {"hour": 1, "minute": 41}
